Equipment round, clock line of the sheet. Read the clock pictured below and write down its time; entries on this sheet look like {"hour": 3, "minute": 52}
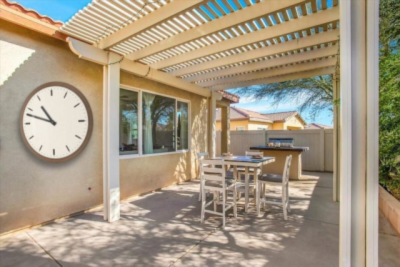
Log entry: {"hour": 10, "minute": 48}
